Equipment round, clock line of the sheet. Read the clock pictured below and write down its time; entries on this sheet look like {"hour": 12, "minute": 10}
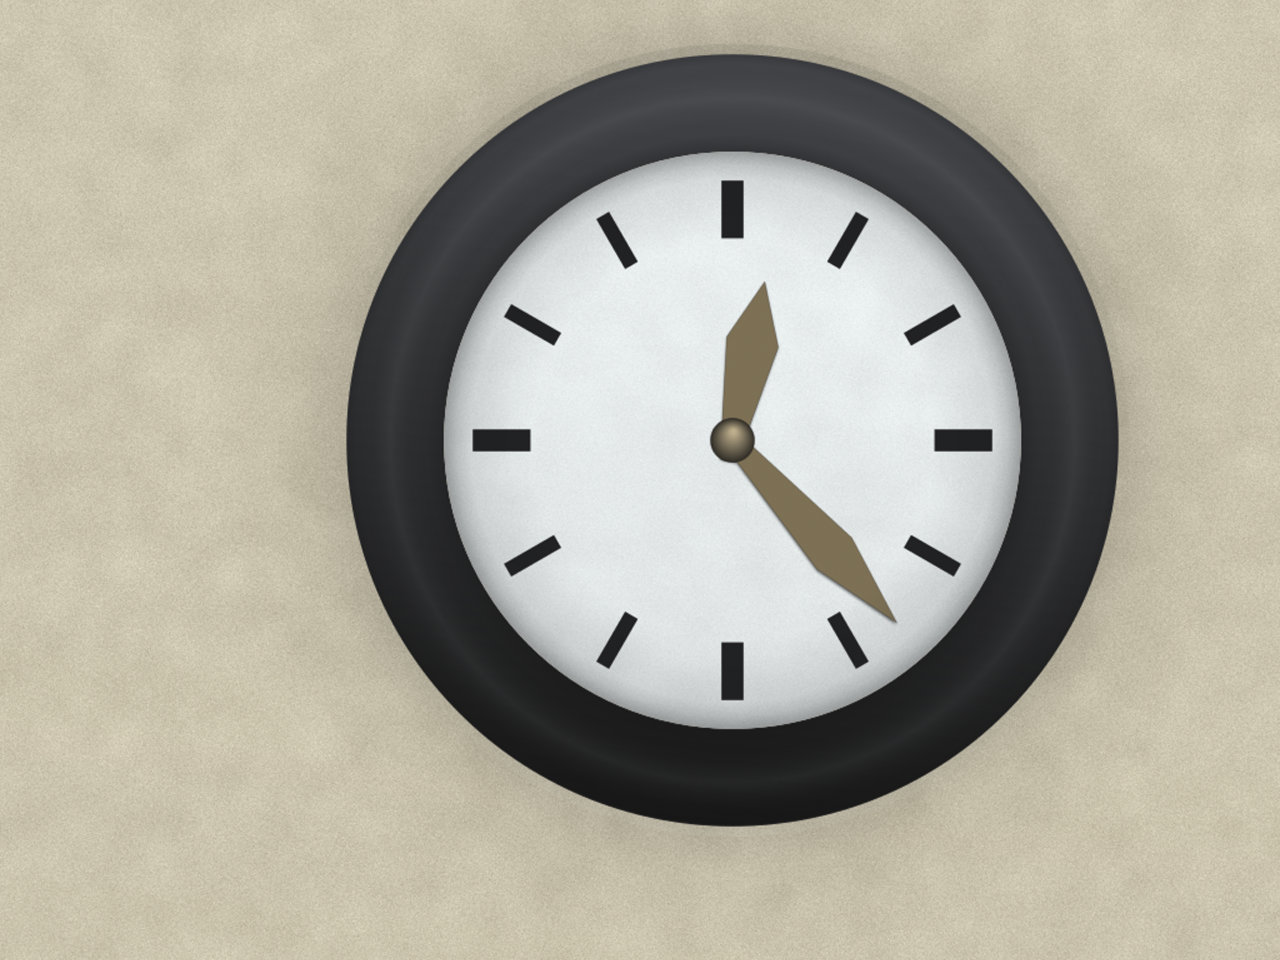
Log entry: {"hour": 12, "minute": 23}
